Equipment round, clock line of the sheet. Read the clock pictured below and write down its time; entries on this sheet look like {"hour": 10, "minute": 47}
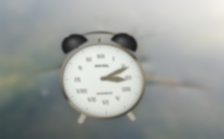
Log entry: {"hour": 3, "minute": 11}
